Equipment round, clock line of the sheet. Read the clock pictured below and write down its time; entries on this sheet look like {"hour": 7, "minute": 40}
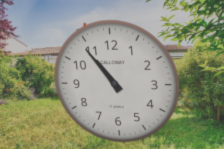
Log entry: {"hour": 10, "minute": 54}
